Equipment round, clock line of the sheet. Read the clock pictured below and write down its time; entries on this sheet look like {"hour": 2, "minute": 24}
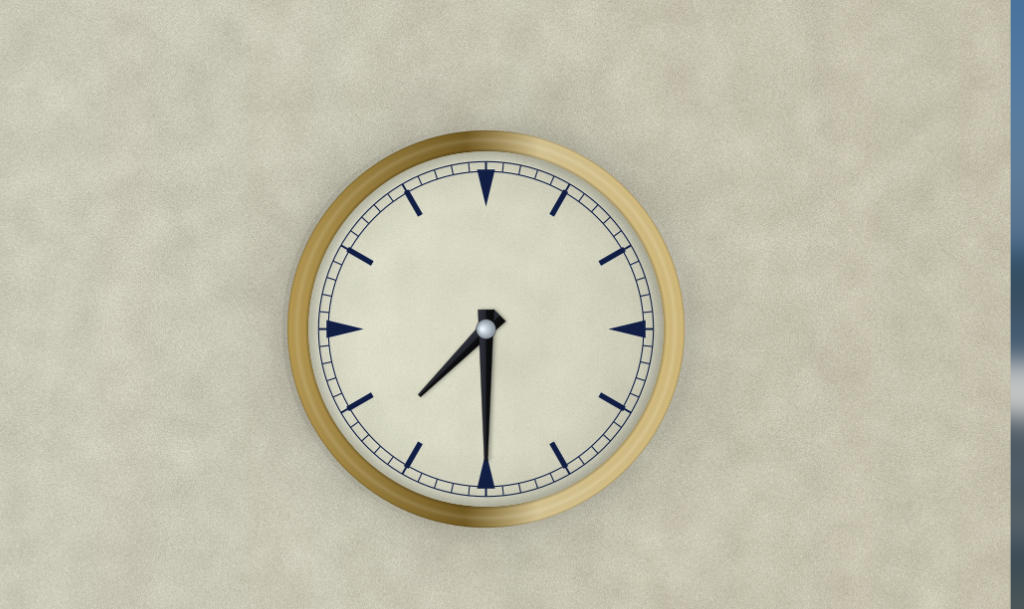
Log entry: {"hour": 7, "minute": 30}
